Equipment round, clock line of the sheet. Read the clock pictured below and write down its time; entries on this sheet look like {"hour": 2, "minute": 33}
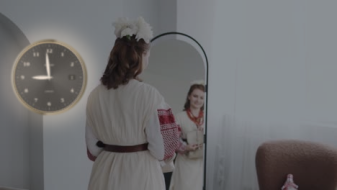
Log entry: {"hour": 8, "minute": 59}
